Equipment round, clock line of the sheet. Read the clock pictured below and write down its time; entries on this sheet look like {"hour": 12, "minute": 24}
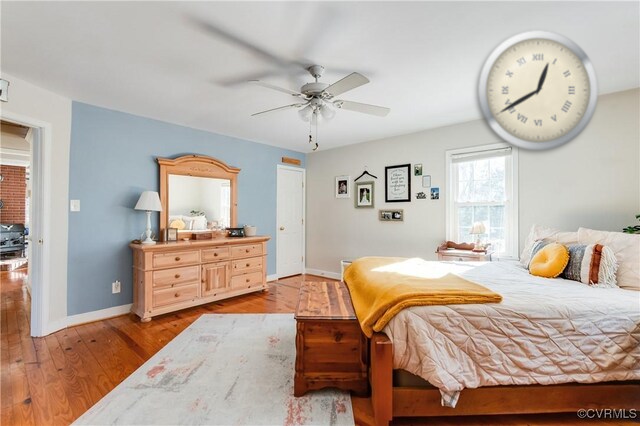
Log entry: {"hour": 12, "minute": 40}
